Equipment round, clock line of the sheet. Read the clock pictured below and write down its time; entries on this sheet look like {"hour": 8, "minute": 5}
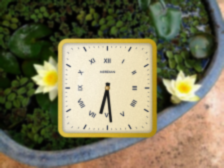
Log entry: {"hour": 6, "minute": 29}
